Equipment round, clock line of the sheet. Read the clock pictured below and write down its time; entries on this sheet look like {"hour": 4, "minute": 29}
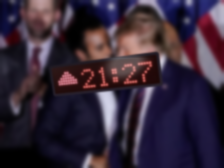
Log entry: {"hour": 21, "minute": 27}
